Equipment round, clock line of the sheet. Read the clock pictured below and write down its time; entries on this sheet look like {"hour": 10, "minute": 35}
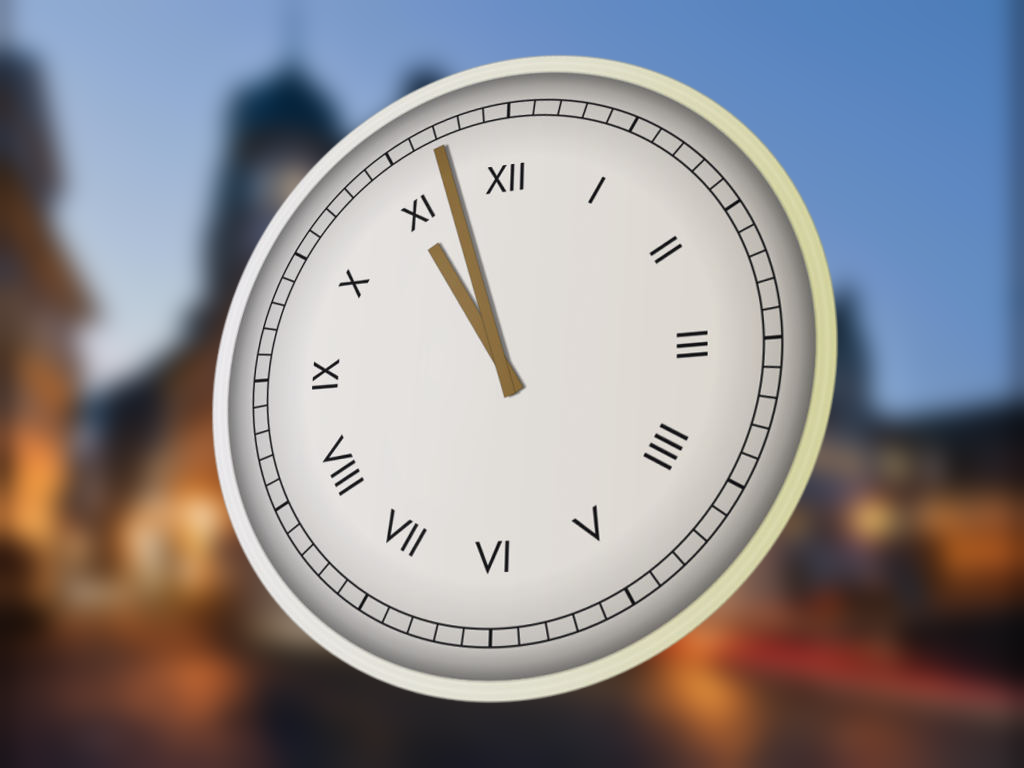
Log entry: {"hour": 10, "minute": 57}
